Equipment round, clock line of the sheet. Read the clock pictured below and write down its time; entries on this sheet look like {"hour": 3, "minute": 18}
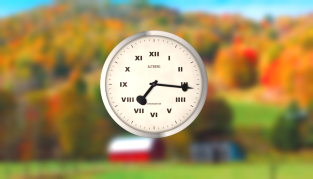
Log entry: {"hour": 7, "minute": 16}
